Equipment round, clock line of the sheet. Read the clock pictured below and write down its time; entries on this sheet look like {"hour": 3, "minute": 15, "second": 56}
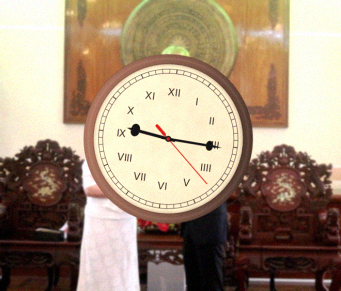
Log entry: {"hour": 9, "minute": 15, "second": 22}
